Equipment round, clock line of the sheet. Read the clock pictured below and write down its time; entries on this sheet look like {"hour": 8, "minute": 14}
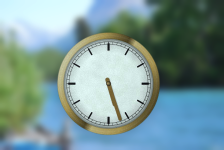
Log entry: {"hour": 5, "minute": 27}
